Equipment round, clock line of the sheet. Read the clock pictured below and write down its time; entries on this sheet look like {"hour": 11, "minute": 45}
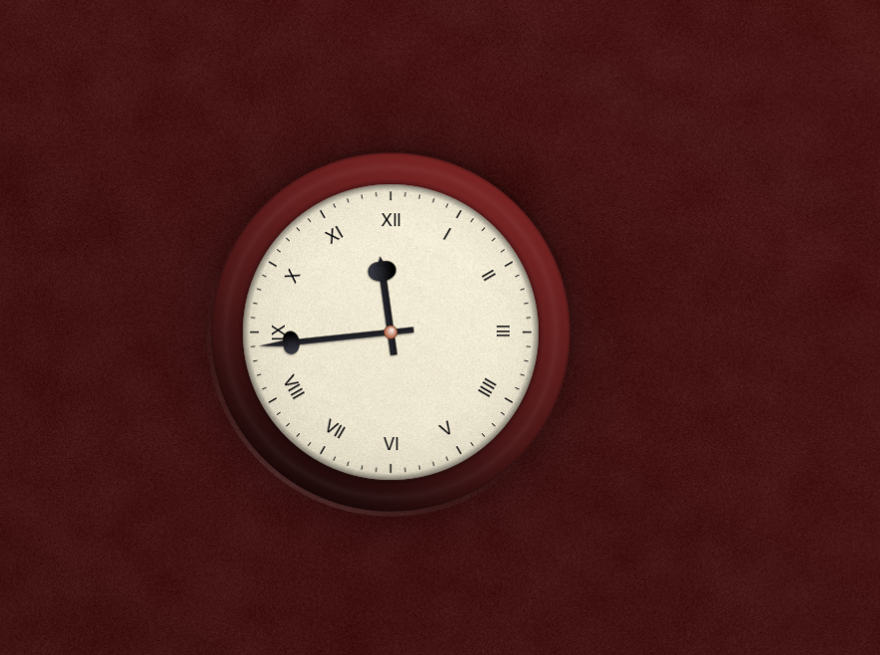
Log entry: {"hour": 11, "minute": 44}
